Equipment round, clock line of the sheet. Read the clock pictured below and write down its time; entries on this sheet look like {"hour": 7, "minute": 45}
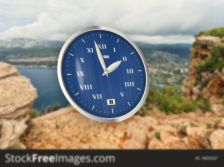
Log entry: {"hour": 1, "minute": 58}
